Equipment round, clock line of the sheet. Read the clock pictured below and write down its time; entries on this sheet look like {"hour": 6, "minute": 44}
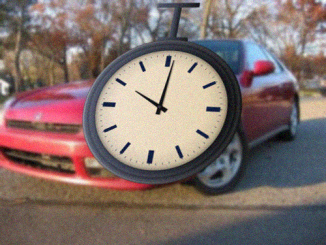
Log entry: {"hour": 10, "minute": 1}
